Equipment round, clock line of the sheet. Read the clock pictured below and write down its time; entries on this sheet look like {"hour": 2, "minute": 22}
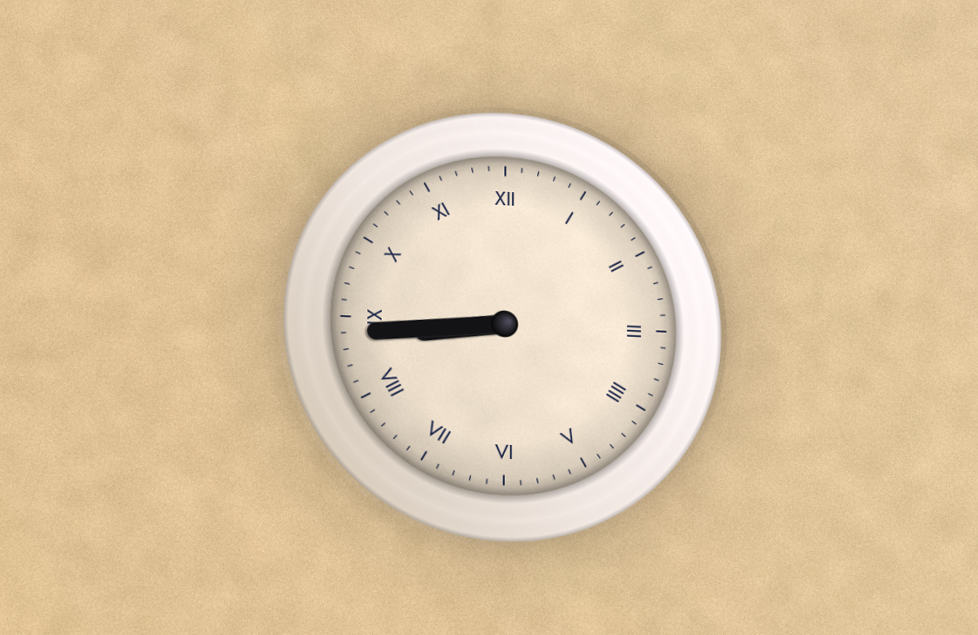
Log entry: {"hour": 8, "minute": 44}
